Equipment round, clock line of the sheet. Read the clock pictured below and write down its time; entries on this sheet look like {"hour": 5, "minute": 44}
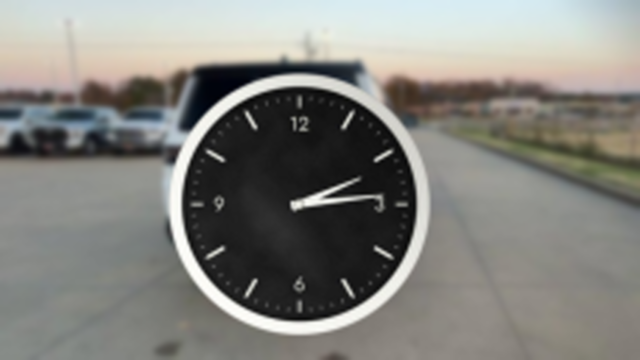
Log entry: {"hour": 2, "minute": 14}
